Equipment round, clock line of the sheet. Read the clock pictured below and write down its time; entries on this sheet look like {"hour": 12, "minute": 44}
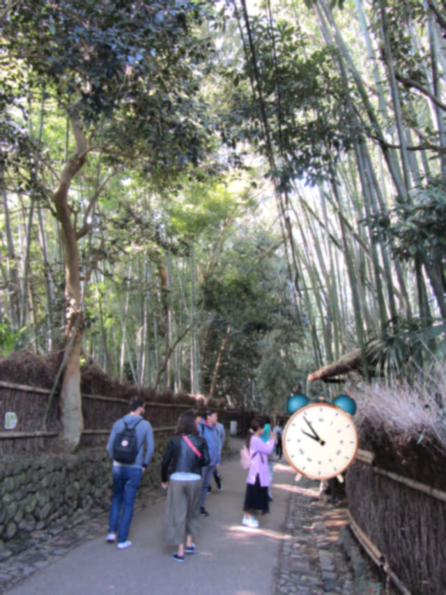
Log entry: {"hour": 9, "minute": 54}
